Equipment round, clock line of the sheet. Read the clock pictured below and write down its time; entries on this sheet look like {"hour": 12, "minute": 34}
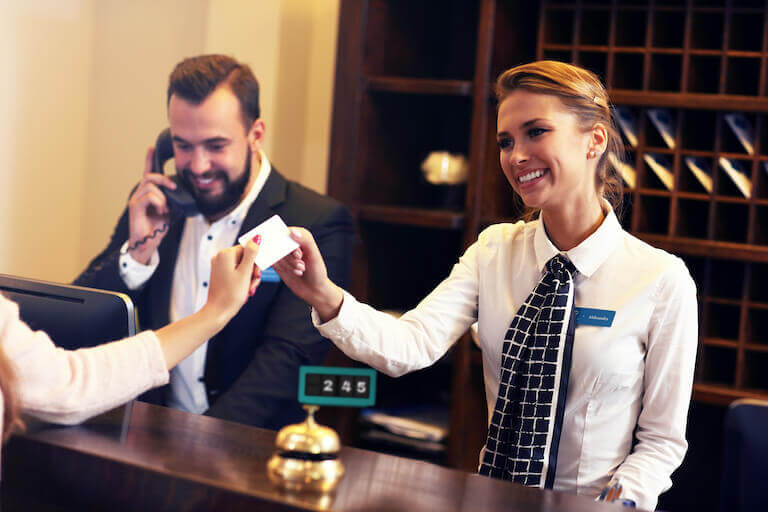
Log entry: {"hour": 2, "minute": 45}
